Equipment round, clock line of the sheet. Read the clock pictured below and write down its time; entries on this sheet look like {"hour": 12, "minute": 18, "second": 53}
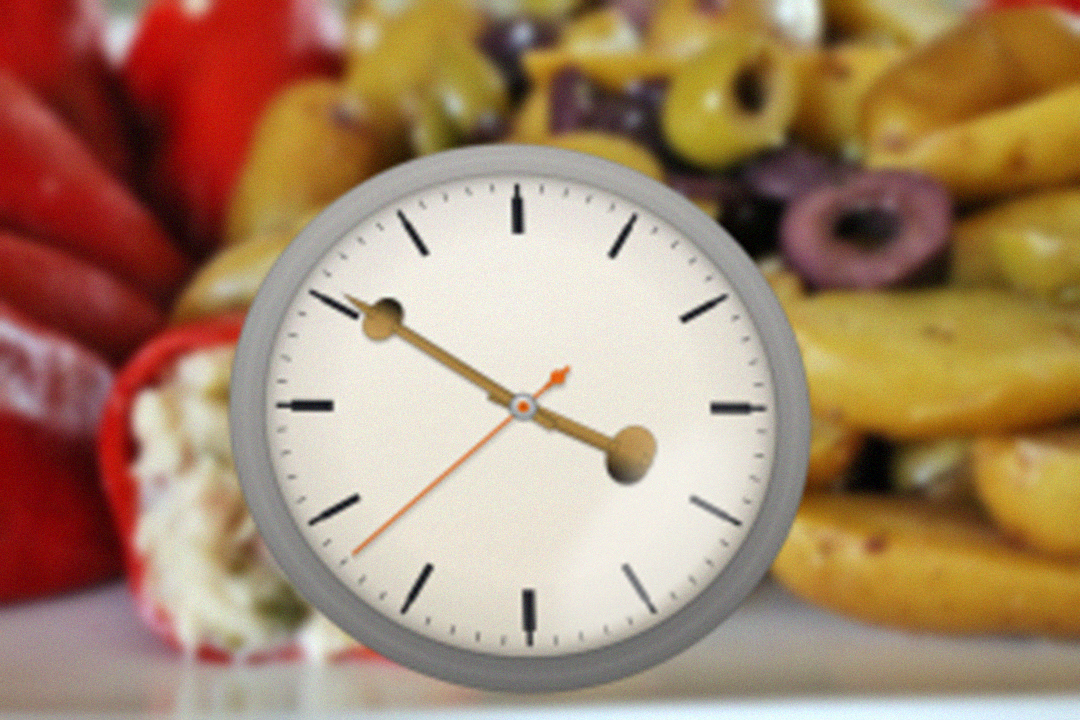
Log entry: {"hour": 3, "minute": 50, "second": 38}
